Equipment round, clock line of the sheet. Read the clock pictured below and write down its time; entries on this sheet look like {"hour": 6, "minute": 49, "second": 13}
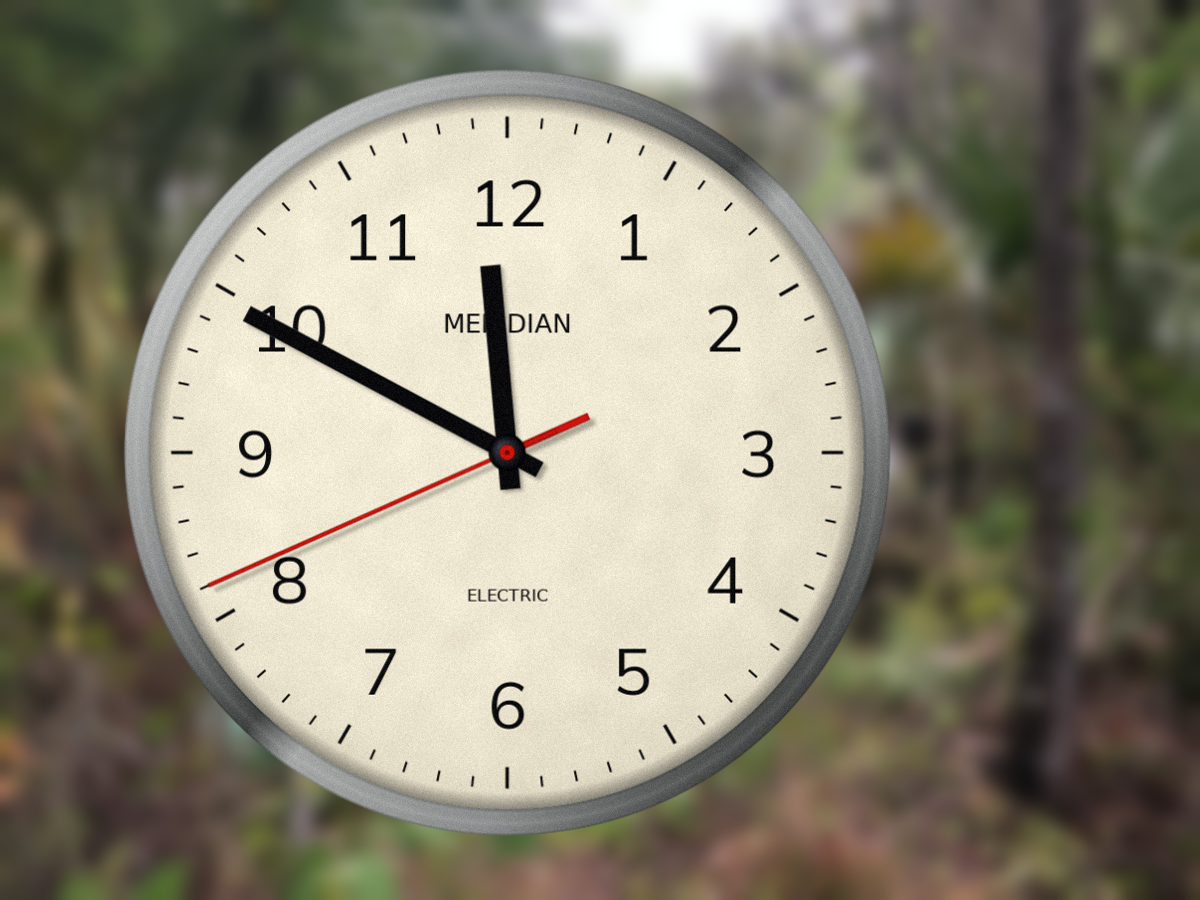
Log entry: {"hour": 11, "minute": 49, "second": 41}
